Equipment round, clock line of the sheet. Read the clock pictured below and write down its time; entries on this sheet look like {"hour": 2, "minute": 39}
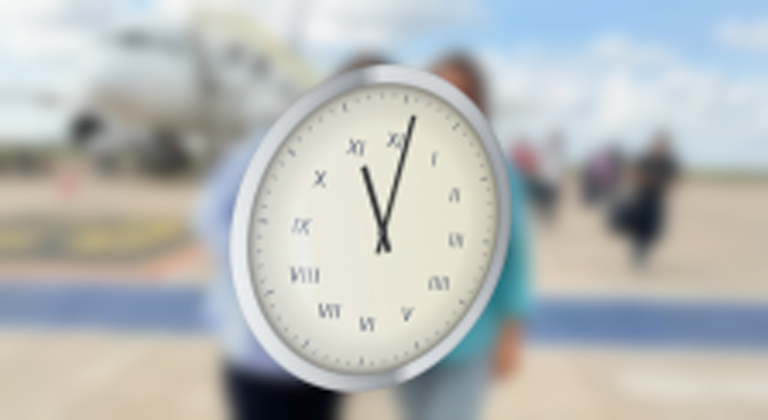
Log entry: {"hour": 11, "minute": 1}
